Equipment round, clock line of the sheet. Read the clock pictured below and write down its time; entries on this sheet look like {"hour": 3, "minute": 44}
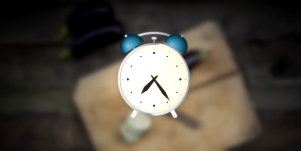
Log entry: {"hour": 7, "minute": 24}
